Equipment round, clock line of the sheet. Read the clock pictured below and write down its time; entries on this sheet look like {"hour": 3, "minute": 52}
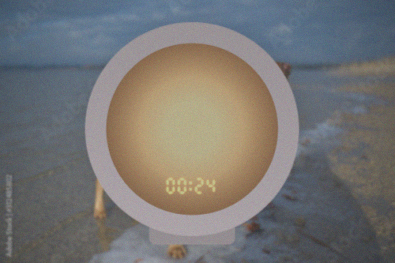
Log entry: {"hour": 0, "minute": 24}
